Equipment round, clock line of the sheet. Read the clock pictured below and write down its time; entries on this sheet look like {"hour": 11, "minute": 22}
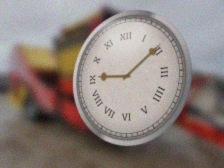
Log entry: {"hour": 9, "minute": 9}
